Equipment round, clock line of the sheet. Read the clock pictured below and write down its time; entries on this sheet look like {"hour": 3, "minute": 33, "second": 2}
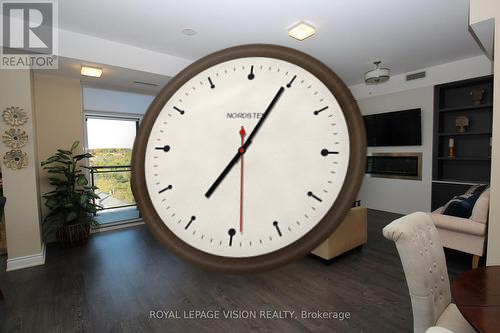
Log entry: {"hour": 7, "minute": 4, "second": 29}
